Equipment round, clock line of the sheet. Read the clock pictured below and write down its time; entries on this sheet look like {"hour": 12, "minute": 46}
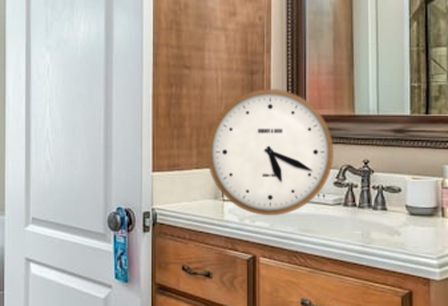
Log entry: {"hour": 5, "minute": 19}
